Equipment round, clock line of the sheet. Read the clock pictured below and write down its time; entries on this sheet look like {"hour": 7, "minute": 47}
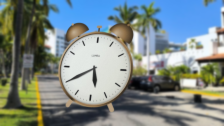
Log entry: {"hour": 5, "minute": 40}
